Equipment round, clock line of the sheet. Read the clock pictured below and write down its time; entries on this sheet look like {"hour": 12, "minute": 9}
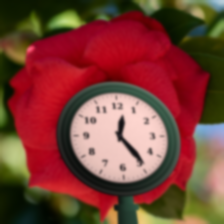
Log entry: {"hour": 12, "minute": 24}
